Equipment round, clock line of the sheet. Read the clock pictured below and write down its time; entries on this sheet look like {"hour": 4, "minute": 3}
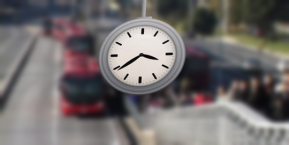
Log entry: {"hour": 3, "minute": 39}
